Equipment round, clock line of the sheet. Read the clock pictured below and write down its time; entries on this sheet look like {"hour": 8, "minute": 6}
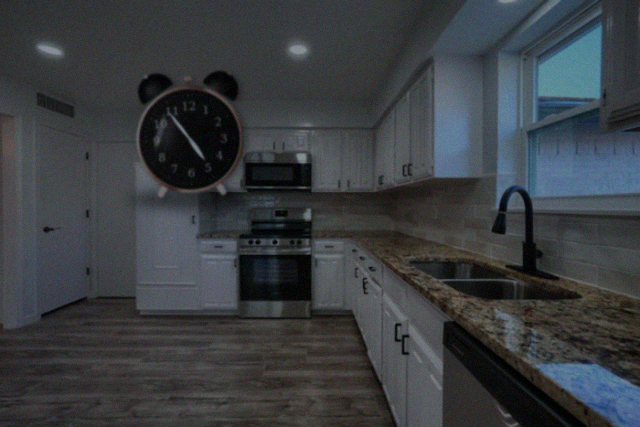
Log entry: {"hour": 4, "minute": 54}
